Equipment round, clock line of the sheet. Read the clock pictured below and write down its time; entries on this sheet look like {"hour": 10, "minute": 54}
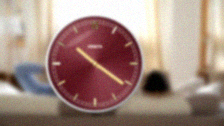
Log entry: {"hour": 10, "minute": 21}
